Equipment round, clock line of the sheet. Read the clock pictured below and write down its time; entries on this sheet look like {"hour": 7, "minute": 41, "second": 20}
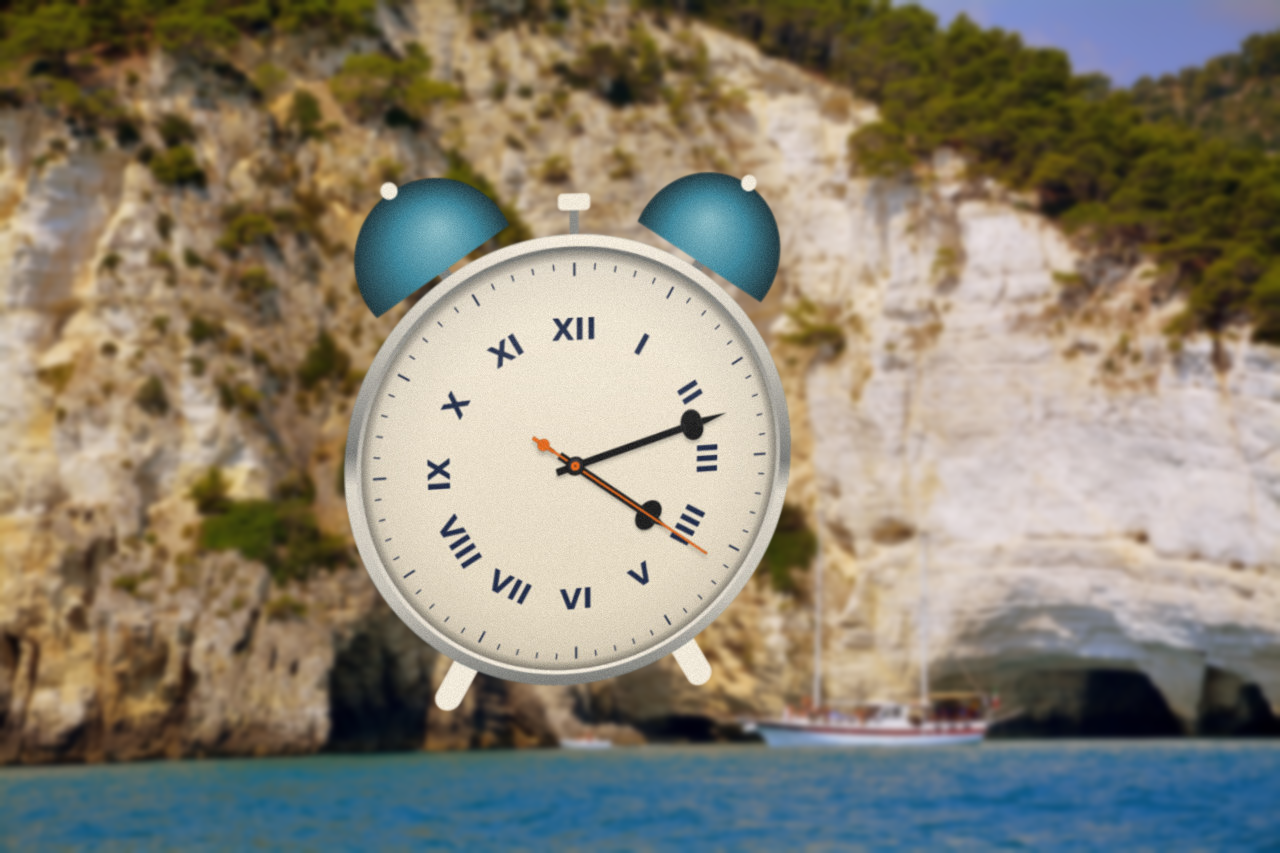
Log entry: {"hour": 4, "minute": 12, "second": 21}
